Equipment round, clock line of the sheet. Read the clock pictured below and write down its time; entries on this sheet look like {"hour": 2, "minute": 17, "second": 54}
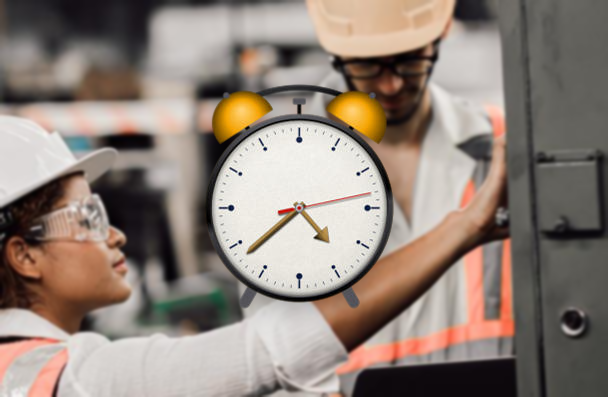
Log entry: {"hour": 4, "minute": 38, "second": 13}
